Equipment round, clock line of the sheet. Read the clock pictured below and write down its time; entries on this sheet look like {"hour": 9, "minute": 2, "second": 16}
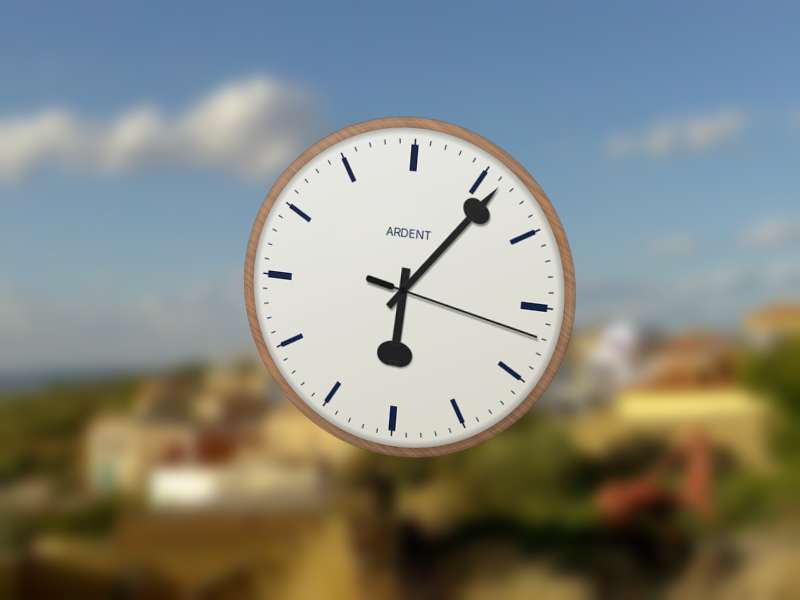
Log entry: {"hour": 6, "minute": 6, "second": 17}
